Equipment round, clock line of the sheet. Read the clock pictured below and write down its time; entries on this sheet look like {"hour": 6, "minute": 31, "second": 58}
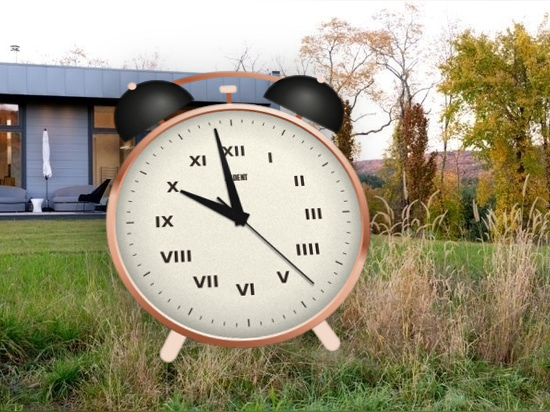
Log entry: {"hour": 9, "minute": 58, "second": 23}
